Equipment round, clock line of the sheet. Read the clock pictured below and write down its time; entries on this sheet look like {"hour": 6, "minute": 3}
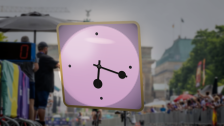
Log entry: {"hour": 6, "minute": 18}
